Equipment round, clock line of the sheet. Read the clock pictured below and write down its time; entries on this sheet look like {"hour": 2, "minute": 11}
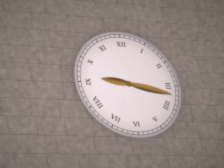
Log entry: {"hour": 9, "minute": 17}
